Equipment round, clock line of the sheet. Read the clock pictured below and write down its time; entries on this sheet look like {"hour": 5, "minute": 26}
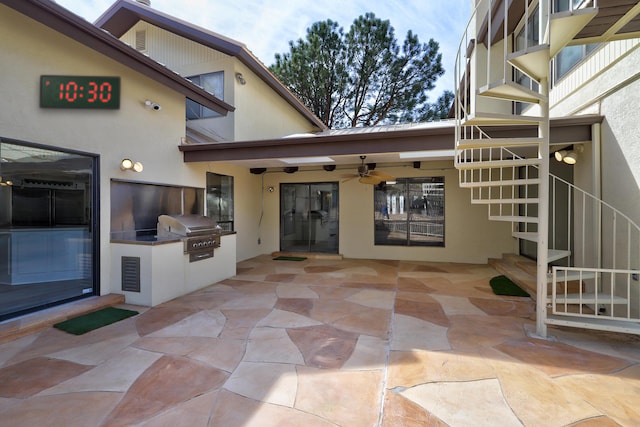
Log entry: {"hour": 10, "minute": 30}
